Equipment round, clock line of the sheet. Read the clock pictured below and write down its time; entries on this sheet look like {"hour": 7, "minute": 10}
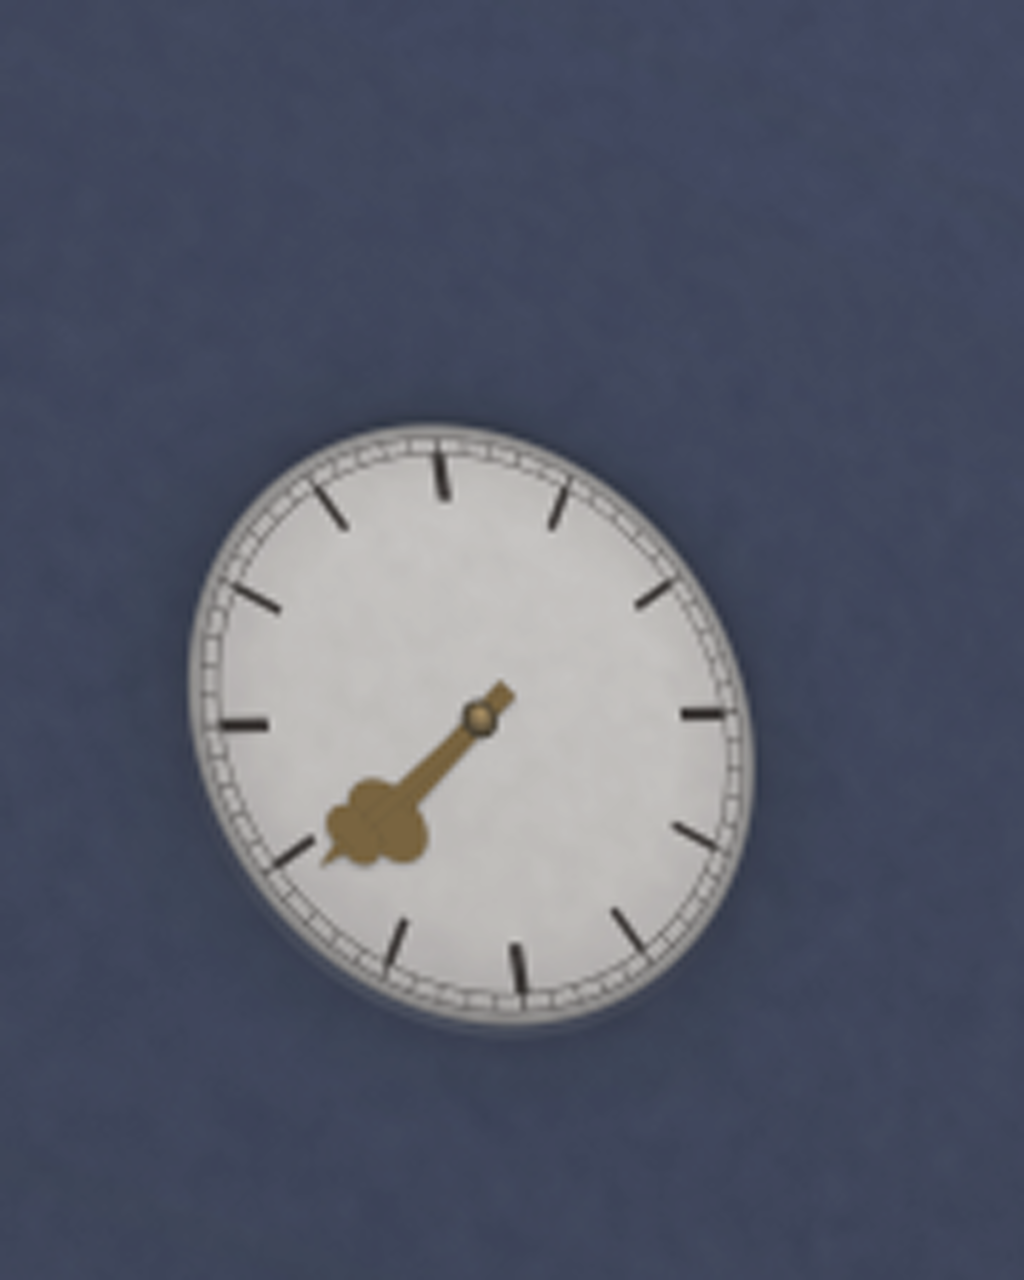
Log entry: {"hour": 7, "minute": 39}
